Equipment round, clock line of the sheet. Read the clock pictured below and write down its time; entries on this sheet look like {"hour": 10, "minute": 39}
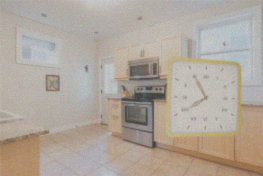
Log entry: {"hour": 7, "minute": 55}
